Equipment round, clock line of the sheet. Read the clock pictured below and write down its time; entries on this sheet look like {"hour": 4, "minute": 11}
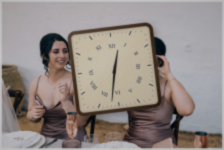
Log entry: {"hour": 12, "minute": 32}
